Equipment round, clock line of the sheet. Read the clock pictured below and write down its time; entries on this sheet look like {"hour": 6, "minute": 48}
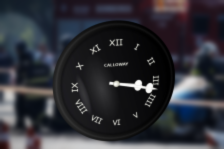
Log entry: {"hour": 3, "minute": 17}
